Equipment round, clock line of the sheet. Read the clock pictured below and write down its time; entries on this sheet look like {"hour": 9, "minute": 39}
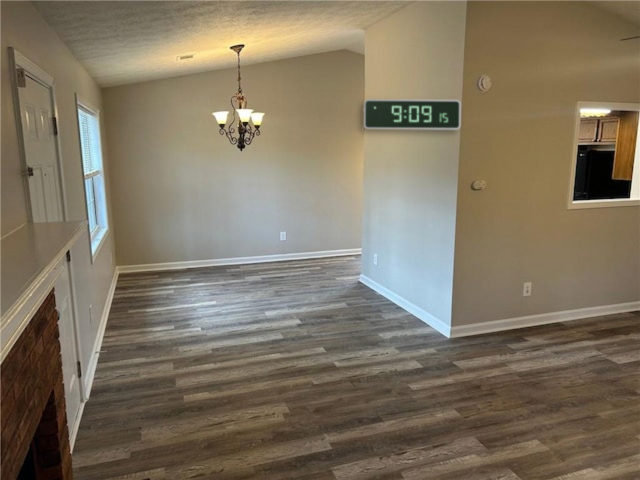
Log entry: {"hour": 9, "minute": 9}
